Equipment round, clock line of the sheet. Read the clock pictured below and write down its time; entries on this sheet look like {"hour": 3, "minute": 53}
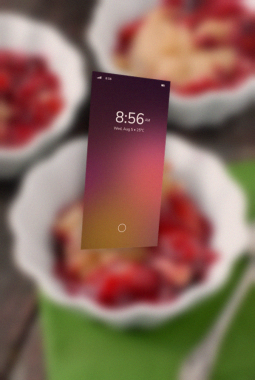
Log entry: {"hour": 8, "minute": 56}
